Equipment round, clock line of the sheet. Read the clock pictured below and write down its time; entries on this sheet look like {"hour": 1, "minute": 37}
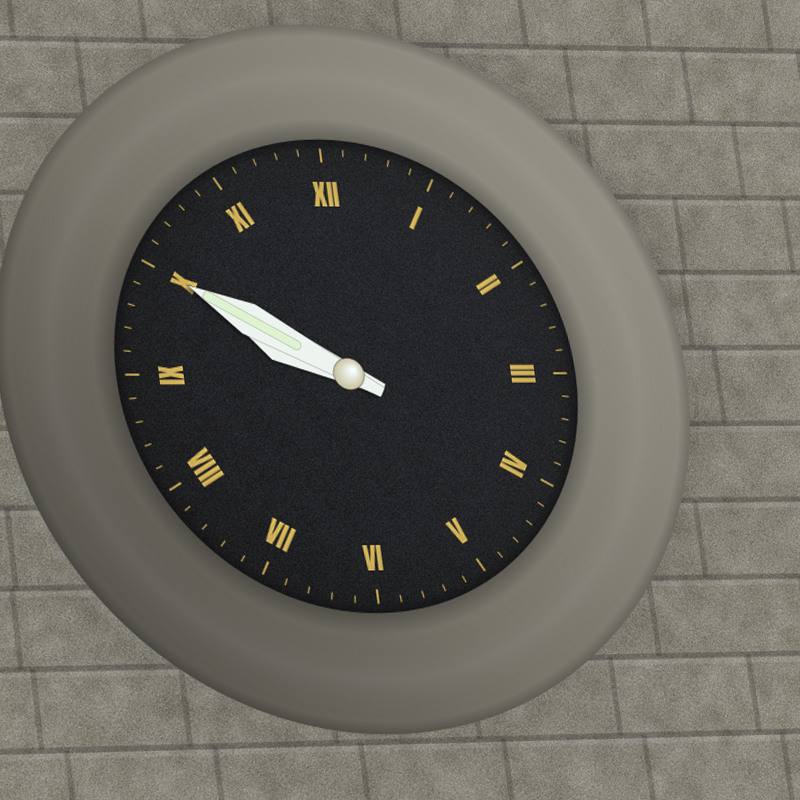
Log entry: {"hour": 9, "minute": 50}
